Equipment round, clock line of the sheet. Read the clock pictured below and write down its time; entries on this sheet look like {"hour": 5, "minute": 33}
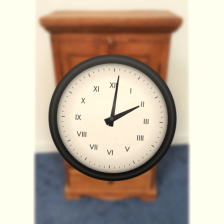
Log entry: {"hour": 2, "minute": 1}
